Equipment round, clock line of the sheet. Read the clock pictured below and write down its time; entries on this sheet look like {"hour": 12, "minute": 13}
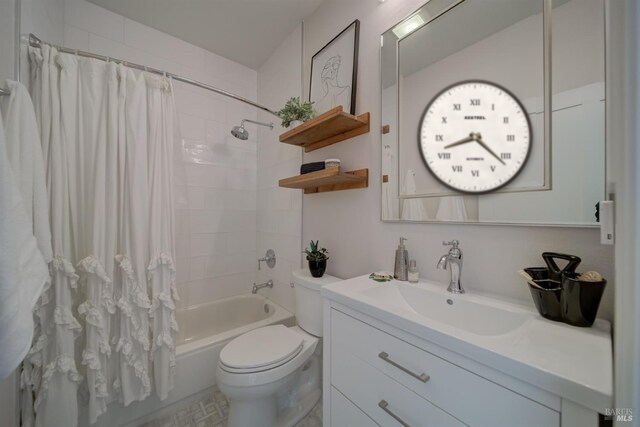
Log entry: {"hour": 8, "minute": 22}
